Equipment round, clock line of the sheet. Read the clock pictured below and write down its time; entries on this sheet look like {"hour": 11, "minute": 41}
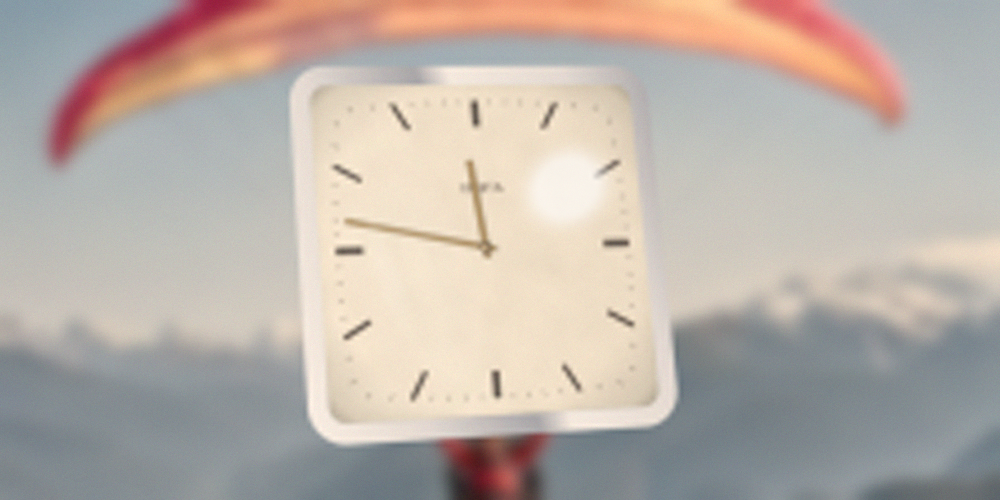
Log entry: {"hour": 11, "minute": 47}
